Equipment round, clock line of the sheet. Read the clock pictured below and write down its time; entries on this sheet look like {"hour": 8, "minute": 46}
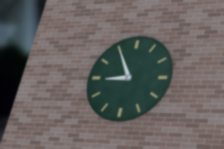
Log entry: {"hour": 8, "minute": 55}
